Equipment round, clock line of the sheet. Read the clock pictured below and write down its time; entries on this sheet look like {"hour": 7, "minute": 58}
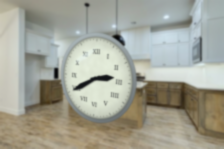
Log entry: {"hour": 2, "minute": 40}
